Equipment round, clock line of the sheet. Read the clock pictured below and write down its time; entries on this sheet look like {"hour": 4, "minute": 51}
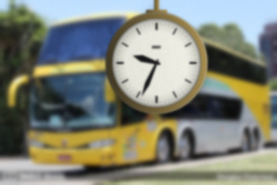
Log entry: {"hour": 9, "minute": 34}
